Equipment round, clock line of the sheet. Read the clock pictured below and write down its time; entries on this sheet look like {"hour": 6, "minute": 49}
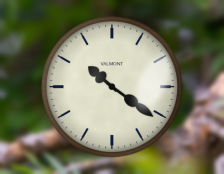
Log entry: {"hour": 10, "minute": 21}
